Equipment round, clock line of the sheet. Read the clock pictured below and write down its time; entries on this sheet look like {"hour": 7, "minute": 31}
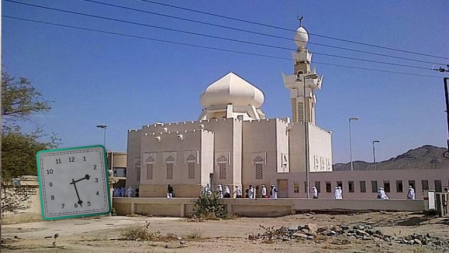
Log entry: {"hour": 2, "minute": 28}
